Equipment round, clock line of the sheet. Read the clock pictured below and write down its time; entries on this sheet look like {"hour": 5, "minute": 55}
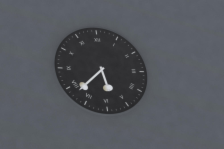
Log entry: {"hour": 5, "minute": 38}
